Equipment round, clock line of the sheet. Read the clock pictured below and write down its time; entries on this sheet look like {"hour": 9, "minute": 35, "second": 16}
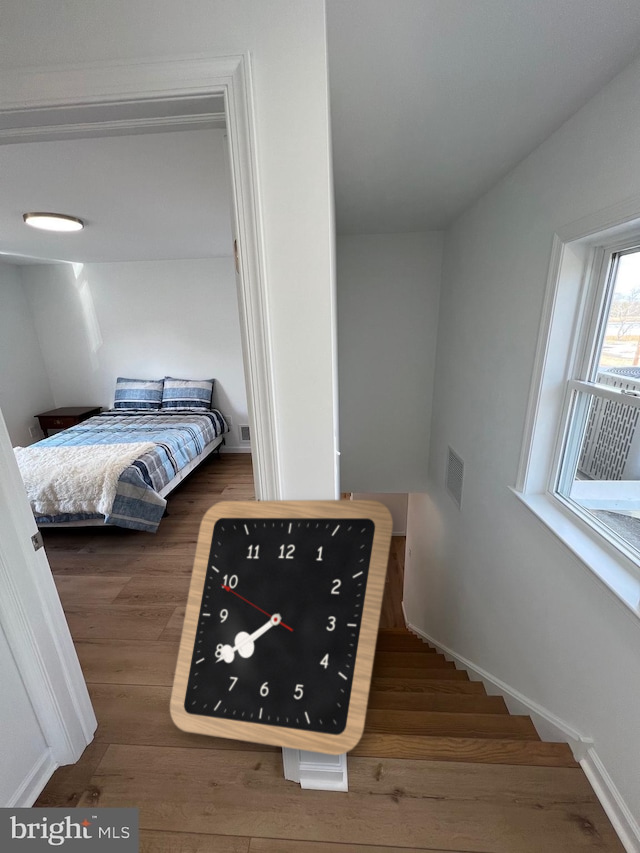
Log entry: {"hour": 7, "minute": 38, "second": 49}
